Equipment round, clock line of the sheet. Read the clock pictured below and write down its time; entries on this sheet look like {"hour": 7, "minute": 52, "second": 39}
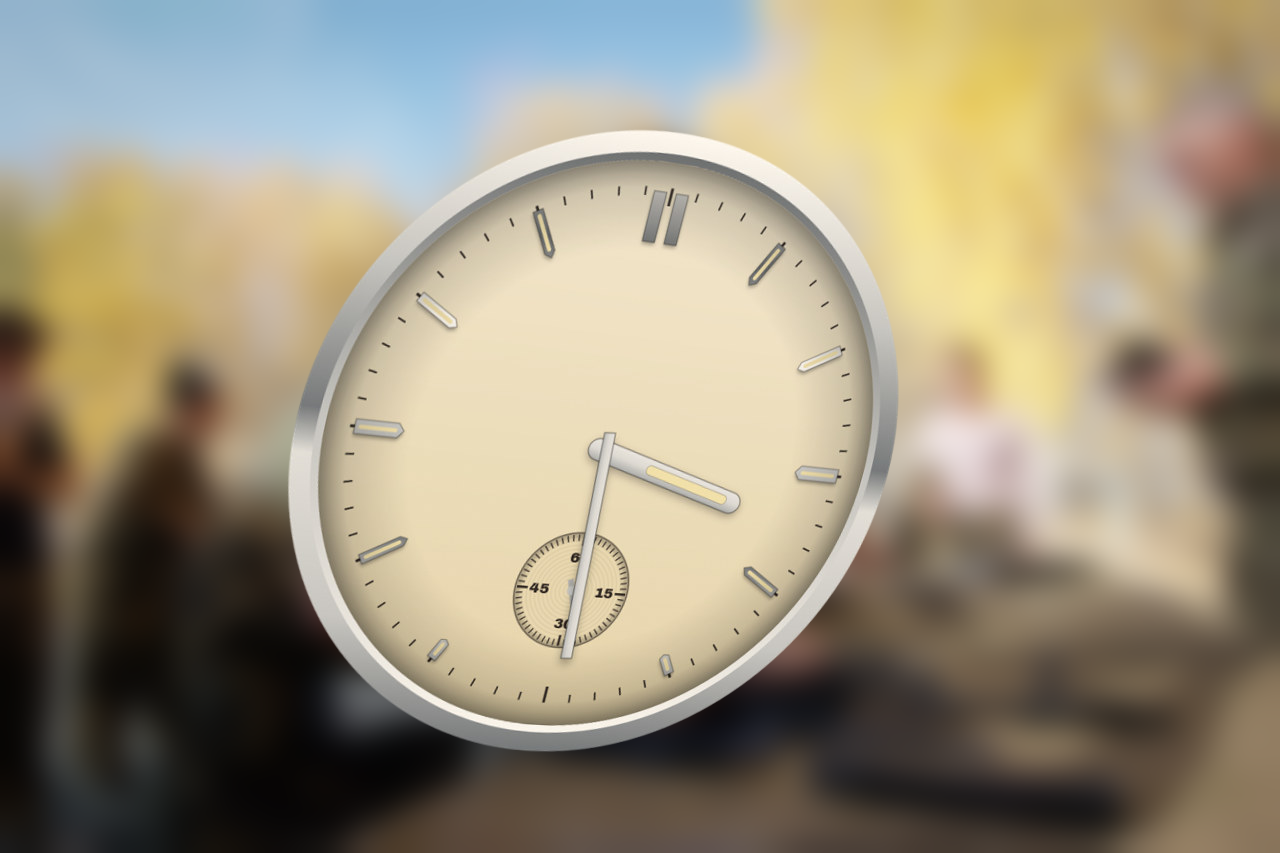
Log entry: {"hour": 3, "minute": 29, "second": 27}
